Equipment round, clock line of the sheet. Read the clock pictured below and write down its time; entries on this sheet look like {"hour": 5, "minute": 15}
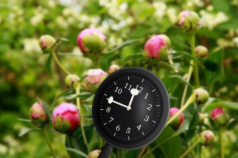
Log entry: {"hour": 11, "minute": 44}
